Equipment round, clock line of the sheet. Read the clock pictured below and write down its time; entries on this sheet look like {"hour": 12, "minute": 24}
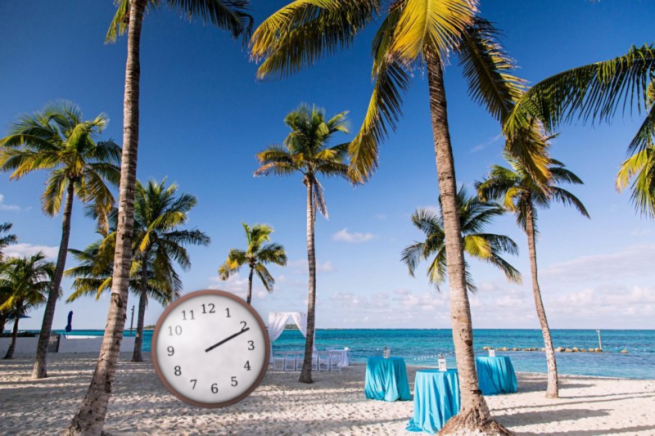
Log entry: {"hour": 2, "minute": 11}
